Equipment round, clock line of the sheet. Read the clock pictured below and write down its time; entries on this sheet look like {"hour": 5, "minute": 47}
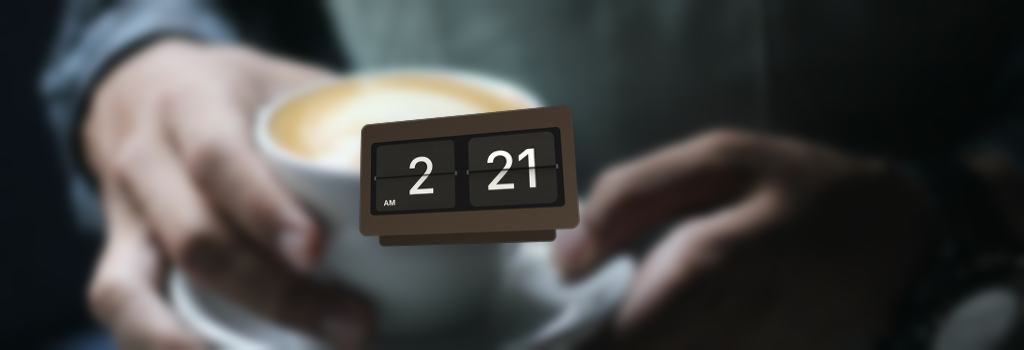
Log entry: {"hour": 2, "minute": 21}
